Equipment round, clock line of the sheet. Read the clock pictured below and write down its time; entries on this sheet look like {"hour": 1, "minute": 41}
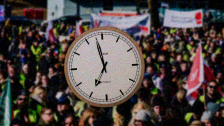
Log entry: {"hour": 6, "minute": 58}
